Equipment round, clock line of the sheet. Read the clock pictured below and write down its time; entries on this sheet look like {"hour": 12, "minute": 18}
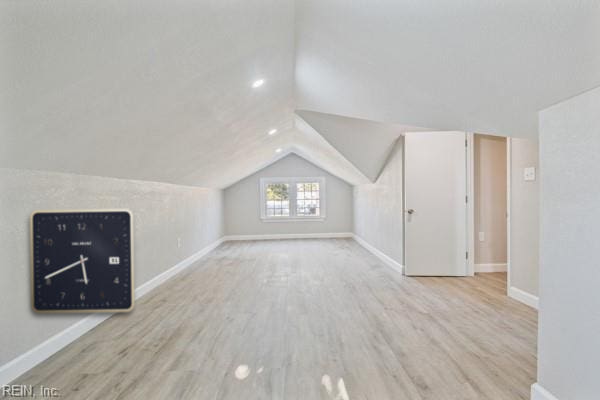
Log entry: {"hour": 5, "minute": 41}
